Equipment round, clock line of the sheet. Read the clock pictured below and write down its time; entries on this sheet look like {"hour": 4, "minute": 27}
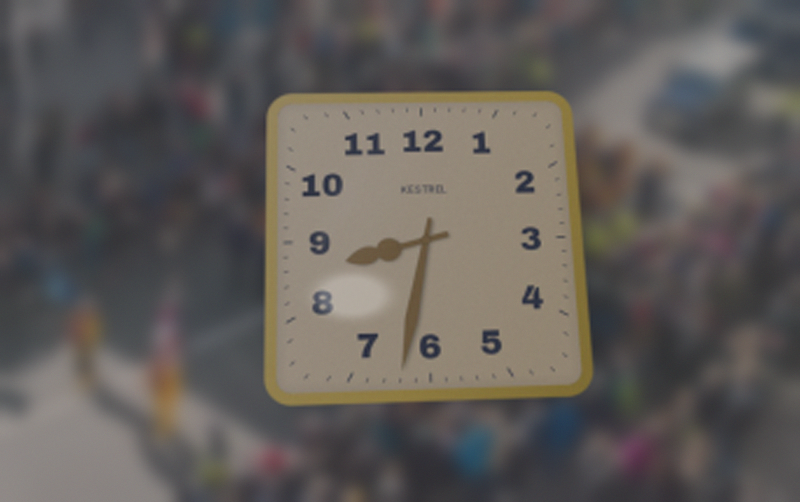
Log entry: {"hour": 8, "minute": 32}
